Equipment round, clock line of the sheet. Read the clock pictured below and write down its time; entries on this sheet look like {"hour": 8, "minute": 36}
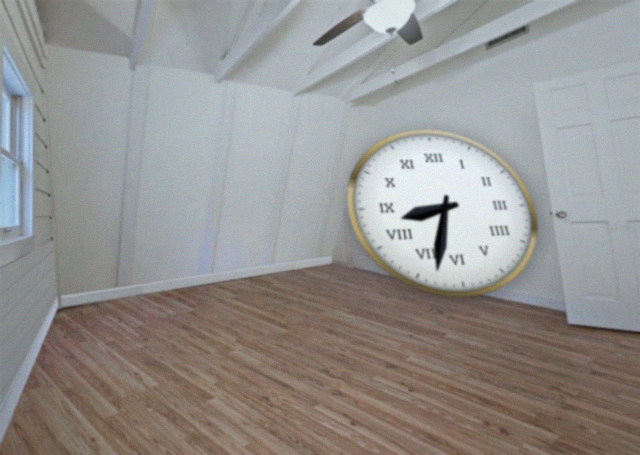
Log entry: {"hour": 8, "minute": 33}
